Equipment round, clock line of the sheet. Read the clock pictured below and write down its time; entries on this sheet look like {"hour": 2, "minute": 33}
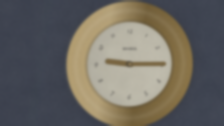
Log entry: {"hour": 9, "minute": 15}
